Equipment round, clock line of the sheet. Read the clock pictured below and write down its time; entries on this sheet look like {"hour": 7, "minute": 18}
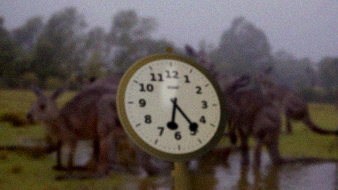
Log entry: {"hour": 6, "minute": 24}
